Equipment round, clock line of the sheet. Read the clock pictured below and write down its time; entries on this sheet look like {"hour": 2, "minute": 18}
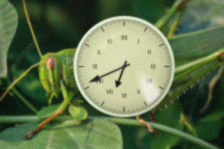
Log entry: {"hour": 6, "minute": 41}
